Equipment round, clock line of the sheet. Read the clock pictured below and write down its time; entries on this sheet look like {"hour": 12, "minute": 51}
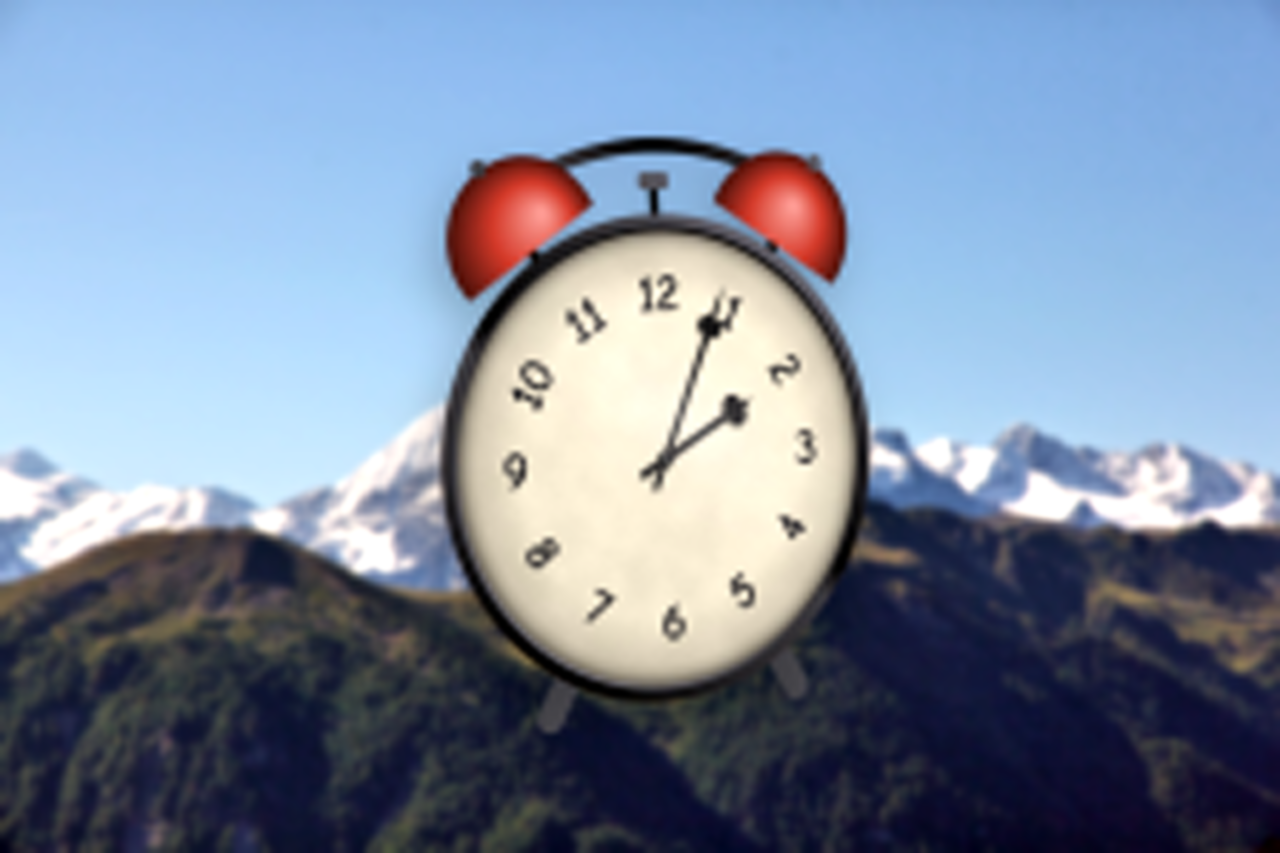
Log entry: {"hour": 2, "minute": 4}
